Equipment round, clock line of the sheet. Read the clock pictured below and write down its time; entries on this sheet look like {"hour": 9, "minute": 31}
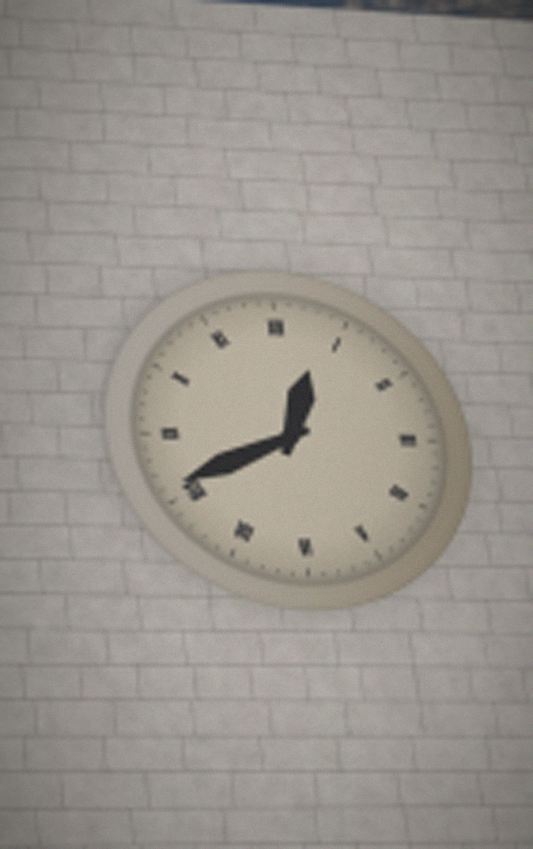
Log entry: {"hour": 12, "minute": 41}
